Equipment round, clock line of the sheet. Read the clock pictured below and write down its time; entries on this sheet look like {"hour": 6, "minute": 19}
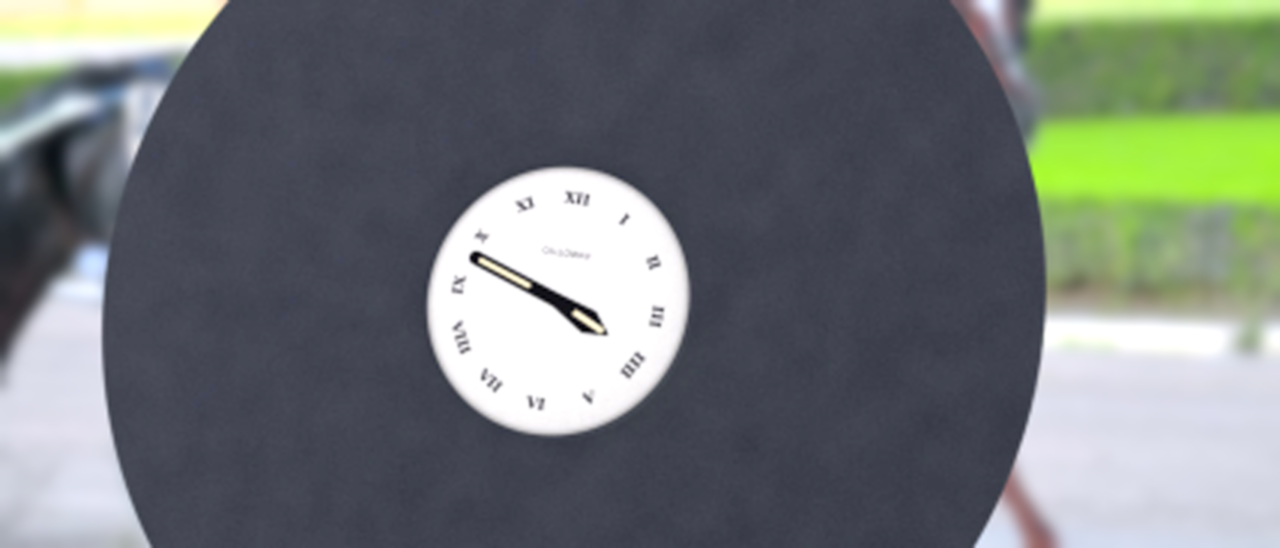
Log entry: {"hour": 3, "minute": 48}
